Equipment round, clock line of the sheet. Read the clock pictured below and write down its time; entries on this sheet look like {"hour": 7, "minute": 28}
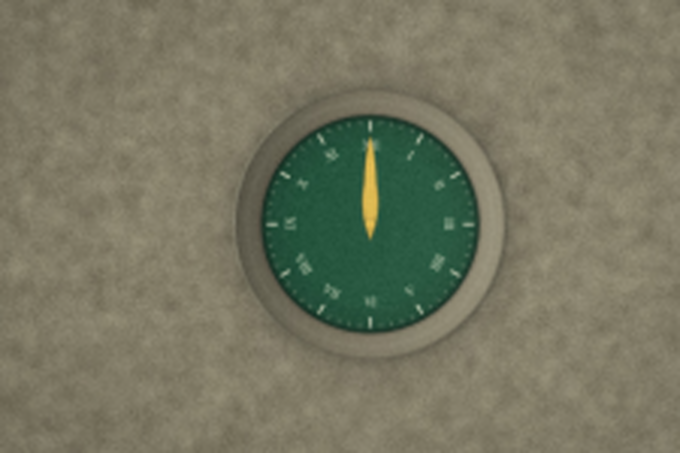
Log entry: {"hour": 12, "minute": 0}
